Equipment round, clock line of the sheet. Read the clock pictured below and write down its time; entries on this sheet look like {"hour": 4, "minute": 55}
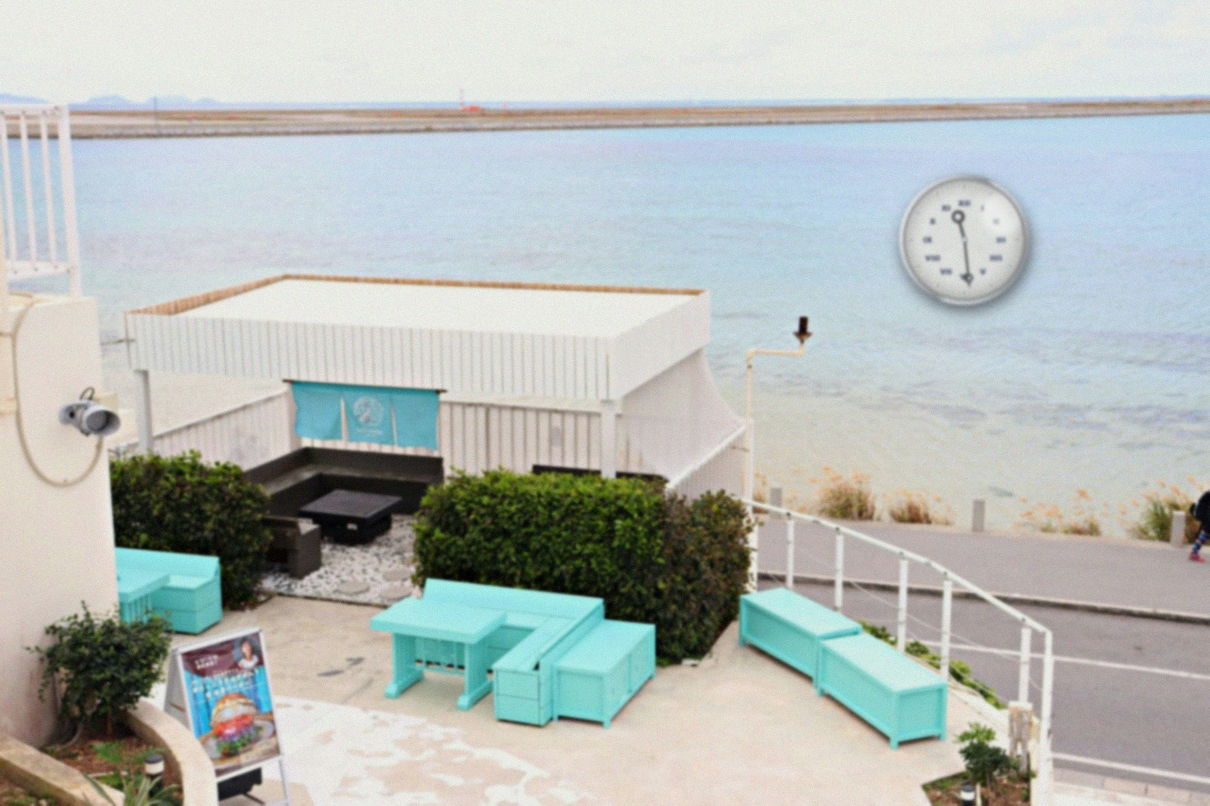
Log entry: {"hour": 11, "minute": 29}
